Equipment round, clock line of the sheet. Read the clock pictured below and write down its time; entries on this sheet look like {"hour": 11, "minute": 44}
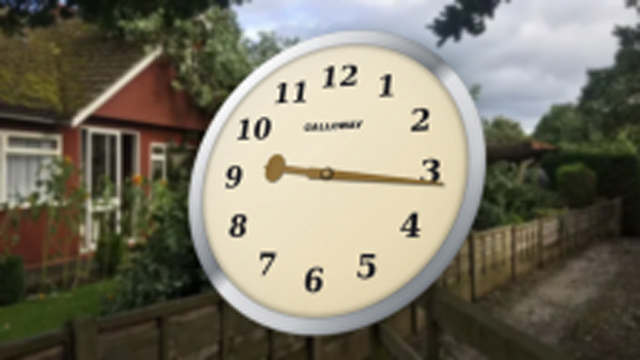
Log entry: {"hour": 9, "minute": 16}
